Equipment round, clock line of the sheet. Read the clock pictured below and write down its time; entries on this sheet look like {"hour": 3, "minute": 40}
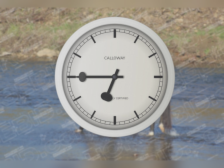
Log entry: {"hour": 6, "minute": 45}
